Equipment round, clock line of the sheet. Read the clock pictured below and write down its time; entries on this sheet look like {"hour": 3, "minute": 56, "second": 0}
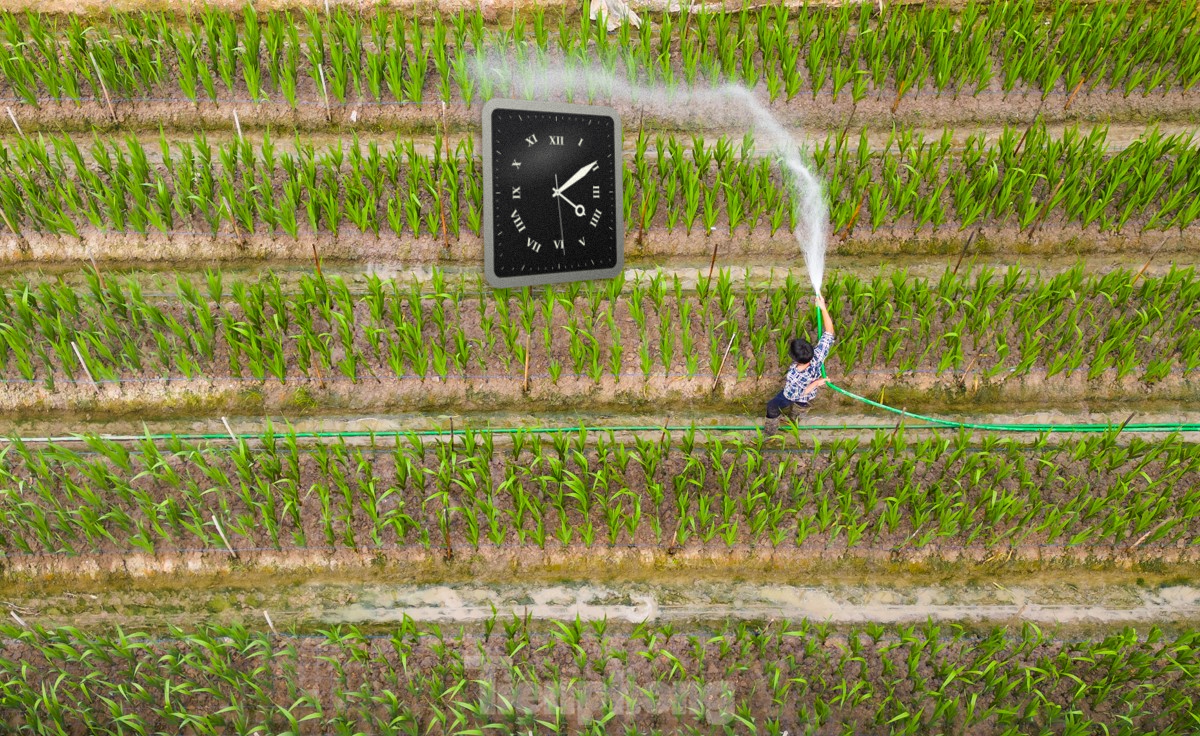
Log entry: {"hour": 4, "minute": 9, "second": 29}
